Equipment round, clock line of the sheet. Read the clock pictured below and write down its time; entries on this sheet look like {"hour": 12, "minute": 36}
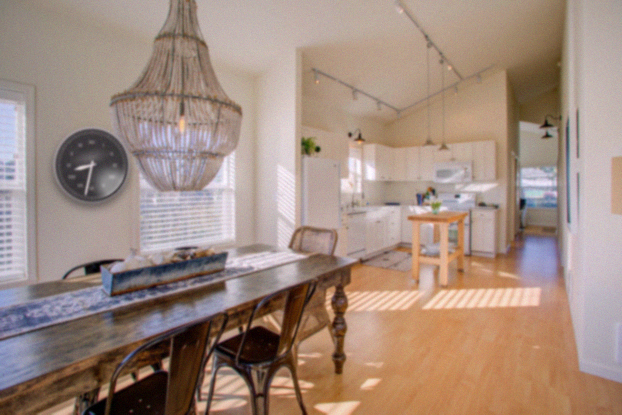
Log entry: {"hour": 8, "minute": 32}
